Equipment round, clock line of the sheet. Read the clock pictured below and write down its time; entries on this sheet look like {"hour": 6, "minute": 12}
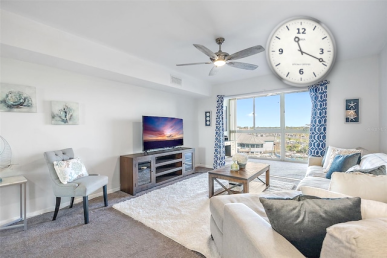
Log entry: {"hour": 11, "minute": 19}
